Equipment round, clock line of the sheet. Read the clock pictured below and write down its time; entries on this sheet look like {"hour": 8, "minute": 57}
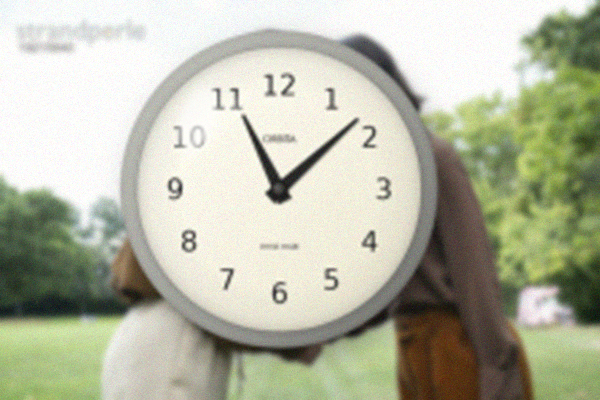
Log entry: {"hour": 11, "minute": 8}
